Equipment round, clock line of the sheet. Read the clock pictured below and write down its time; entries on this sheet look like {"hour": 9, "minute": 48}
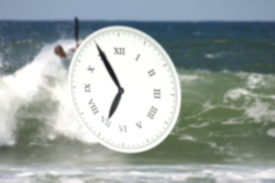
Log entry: {"hour": 6, "minute": 55}
